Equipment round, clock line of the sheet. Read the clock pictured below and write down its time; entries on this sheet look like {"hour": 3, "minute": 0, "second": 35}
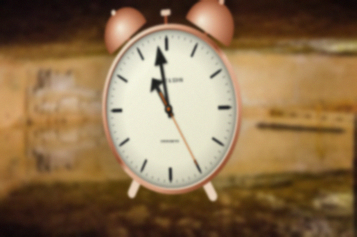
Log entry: {"hour": 10, "minute": 58, "second": 25}
